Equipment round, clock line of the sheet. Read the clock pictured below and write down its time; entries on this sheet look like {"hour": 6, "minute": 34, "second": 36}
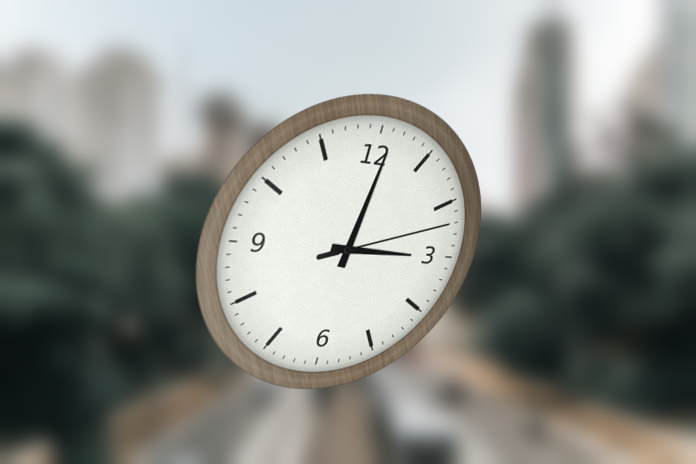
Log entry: {"hour": 3, "minute": 1, "second": 12}
